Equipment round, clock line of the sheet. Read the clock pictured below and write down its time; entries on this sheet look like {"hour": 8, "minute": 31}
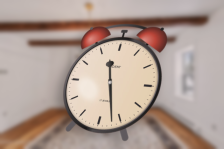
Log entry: {"hour": 11, "minute": 27}
